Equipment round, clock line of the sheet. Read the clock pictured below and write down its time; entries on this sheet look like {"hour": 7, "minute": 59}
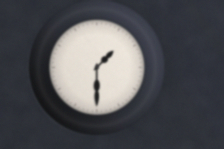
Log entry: {"hour": 1, "minute": 30}
